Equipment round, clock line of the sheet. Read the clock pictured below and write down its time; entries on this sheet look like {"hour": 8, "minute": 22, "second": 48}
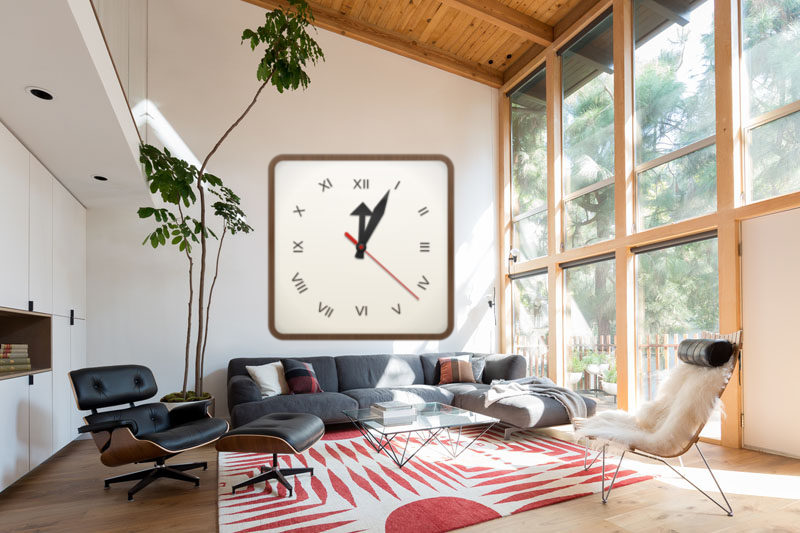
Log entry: {"hour": 12, "minute": 4, "second": 22}
